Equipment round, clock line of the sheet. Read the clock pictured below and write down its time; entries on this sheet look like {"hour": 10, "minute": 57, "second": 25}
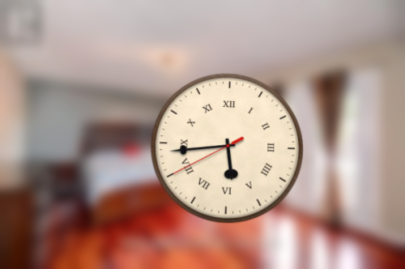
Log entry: {"hour": 5, "minute": 43, "second": 40}
